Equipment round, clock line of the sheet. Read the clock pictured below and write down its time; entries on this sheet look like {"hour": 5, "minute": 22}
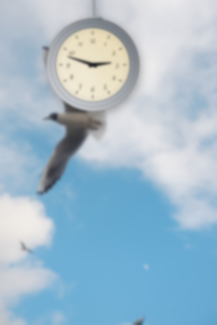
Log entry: {"hour": 2, "minute": 48}
